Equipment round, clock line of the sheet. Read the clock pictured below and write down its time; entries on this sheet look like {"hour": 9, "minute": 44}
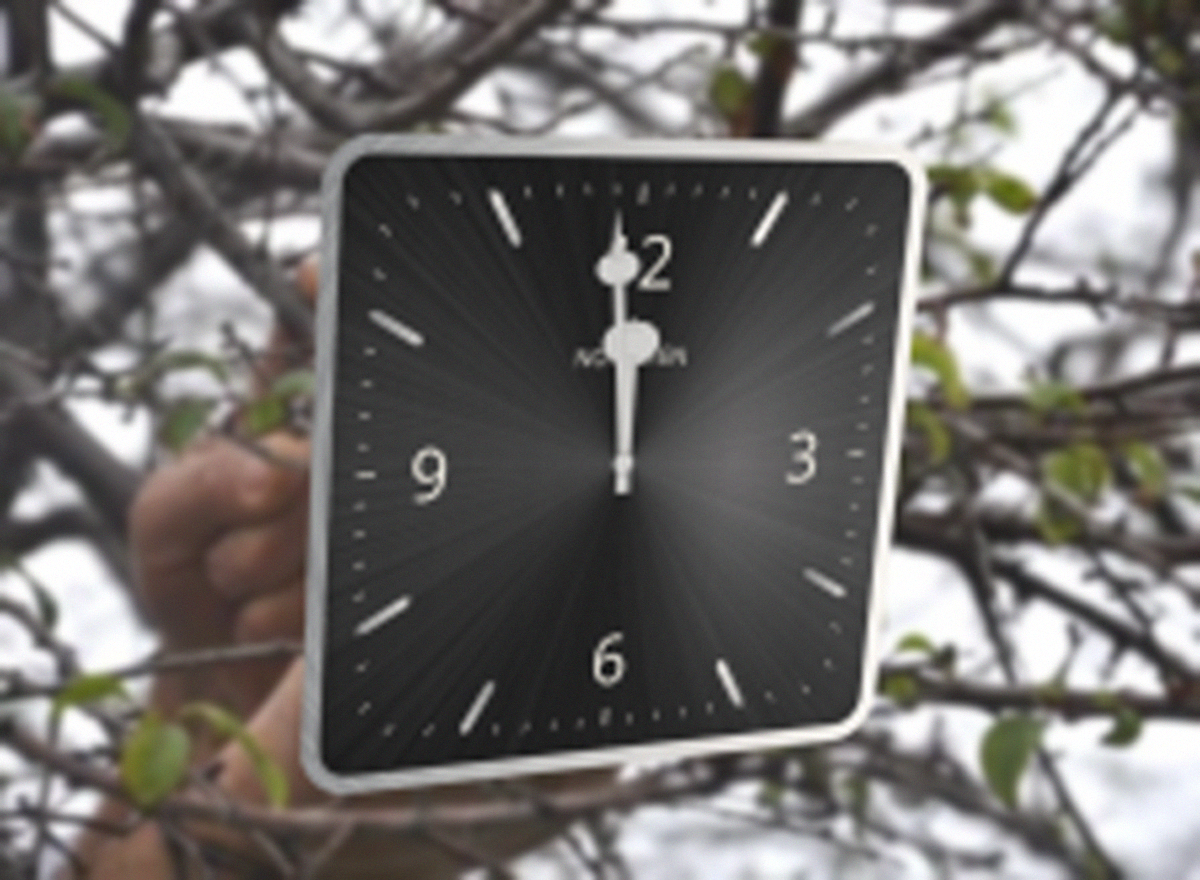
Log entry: {"hour": 11, "minute": 59}
